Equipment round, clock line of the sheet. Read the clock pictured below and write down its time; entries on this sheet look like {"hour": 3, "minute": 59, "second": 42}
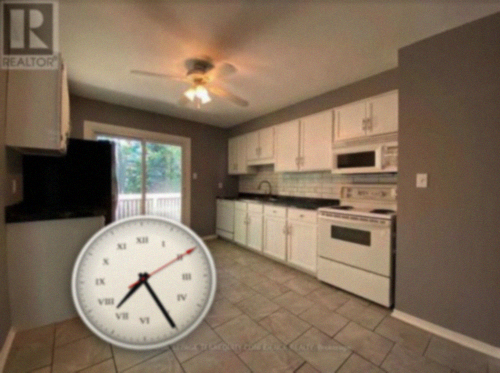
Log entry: {"hour": 7, "minute": 25, "second": 10}
